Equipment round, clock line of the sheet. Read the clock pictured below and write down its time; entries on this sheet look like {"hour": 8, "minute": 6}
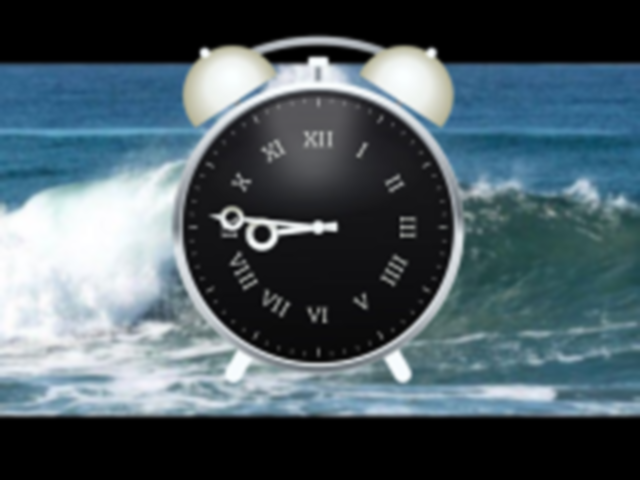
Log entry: {"hour": 8, "minute": 46}
